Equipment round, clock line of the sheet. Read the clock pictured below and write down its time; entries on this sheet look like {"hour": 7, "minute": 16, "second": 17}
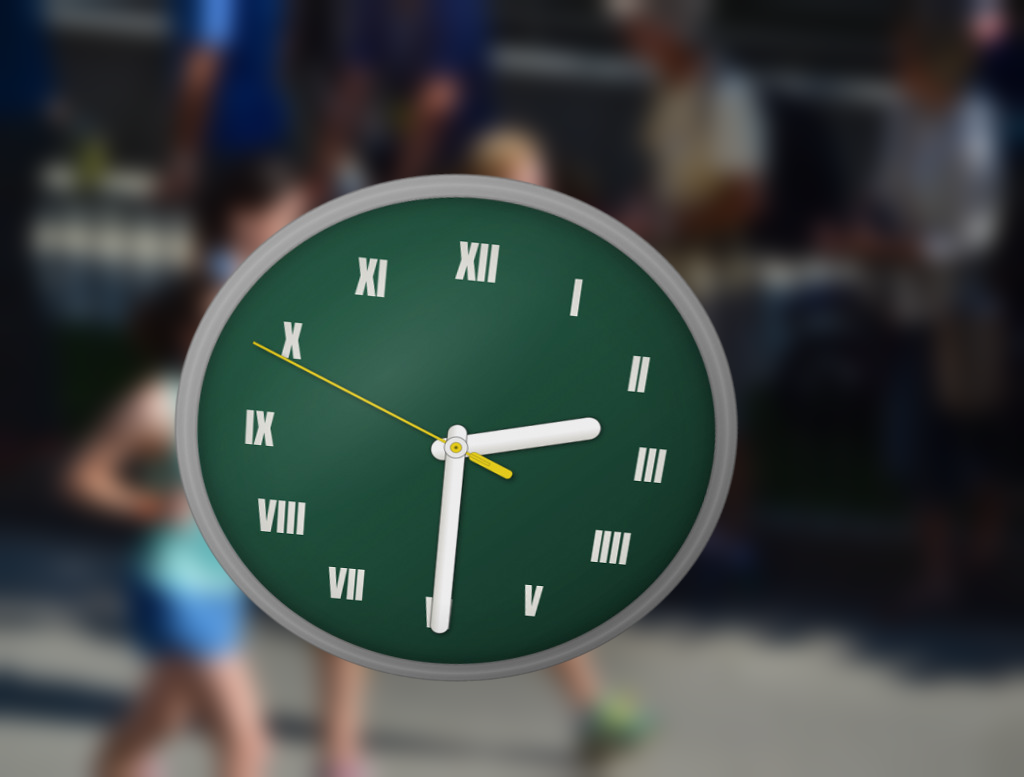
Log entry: {"hour": 2, "minute": 29, "second": 49}
